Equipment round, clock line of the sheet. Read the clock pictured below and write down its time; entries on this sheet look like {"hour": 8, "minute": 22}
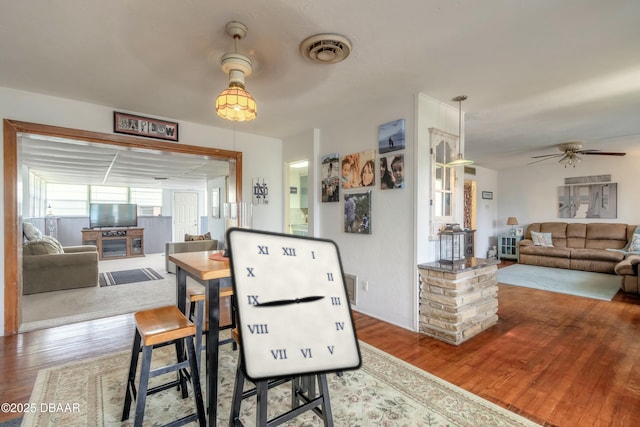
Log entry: {"hour": 2, "minute": 44}
